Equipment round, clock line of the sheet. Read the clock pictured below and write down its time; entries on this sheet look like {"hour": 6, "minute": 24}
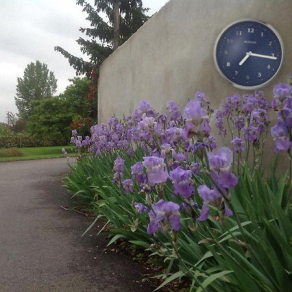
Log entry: {"hour": 7, "minute": 16}
